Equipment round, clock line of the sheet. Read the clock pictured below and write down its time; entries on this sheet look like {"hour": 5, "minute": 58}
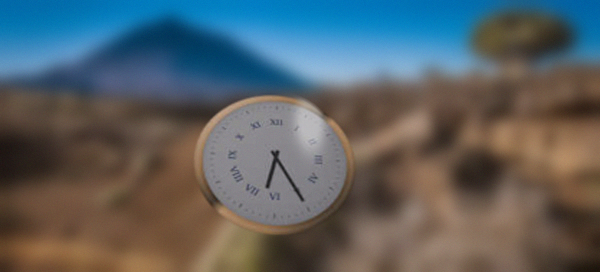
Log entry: {"hour": 6, "minute": 25}
